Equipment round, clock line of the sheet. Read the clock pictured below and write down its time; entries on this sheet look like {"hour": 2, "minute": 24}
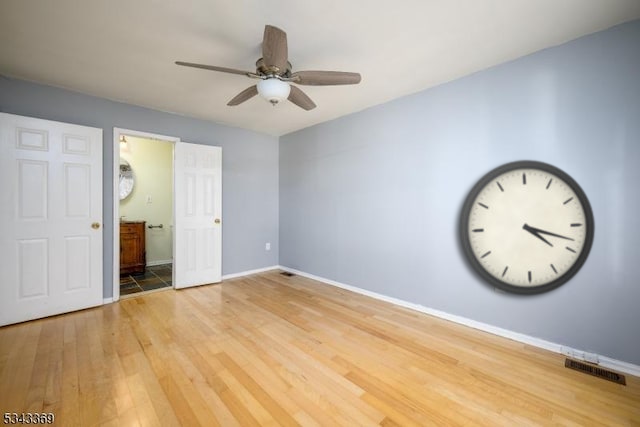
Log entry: {"hour": 4, "minute": 18}
